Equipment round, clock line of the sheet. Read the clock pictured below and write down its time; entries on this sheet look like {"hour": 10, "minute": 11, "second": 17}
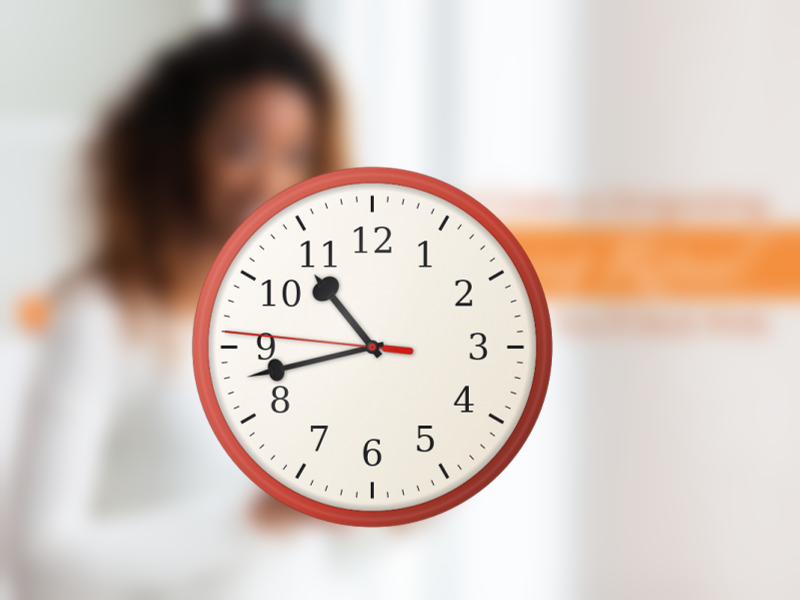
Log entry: {"hour": 10, "minute": 42, "second": 46}
